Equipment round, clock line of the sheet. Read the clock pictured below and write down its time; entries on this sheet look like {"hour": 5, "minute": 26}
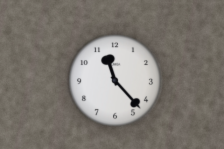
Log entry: {"hour": 11, "minute": 23}
